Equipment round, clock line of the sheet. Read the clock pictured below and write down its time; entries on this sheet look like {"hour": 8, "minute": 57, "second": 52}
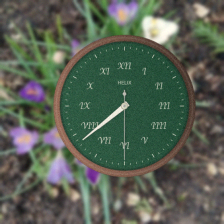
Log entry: {"hour": 7, "minute": 38, "second": 30}
